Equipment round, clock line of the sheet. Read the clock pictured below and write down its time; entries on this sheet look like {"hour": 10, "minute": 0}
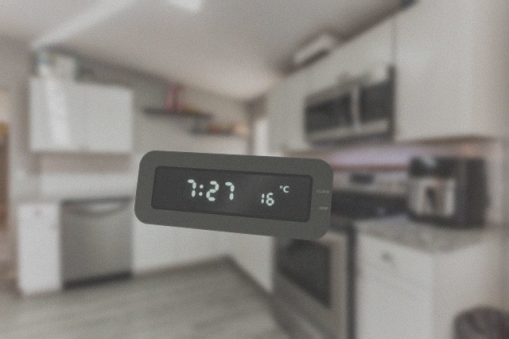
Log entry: {"hour": 7, "minute": 27}
